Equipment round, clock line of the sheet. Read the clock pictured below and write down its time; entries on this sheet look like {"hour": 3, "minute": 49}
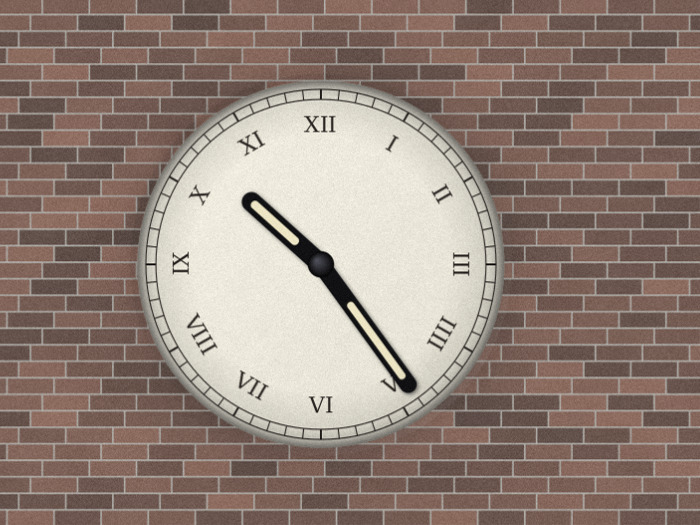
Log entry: {"hour": 10, "minute": 24}
